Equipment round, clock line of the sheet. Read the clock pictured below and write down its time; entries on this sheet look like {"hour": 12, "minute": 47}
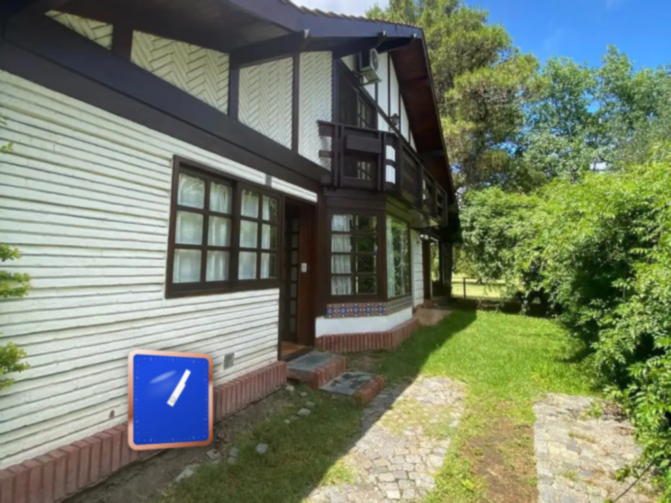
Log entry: {"hour": 1, "minute": 5}
